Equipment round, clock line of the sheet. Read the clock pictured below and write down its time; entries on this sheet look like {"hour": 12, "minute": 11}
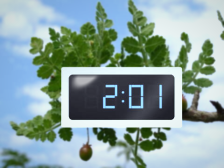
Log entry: {"hour": 2, "minute": 1}
